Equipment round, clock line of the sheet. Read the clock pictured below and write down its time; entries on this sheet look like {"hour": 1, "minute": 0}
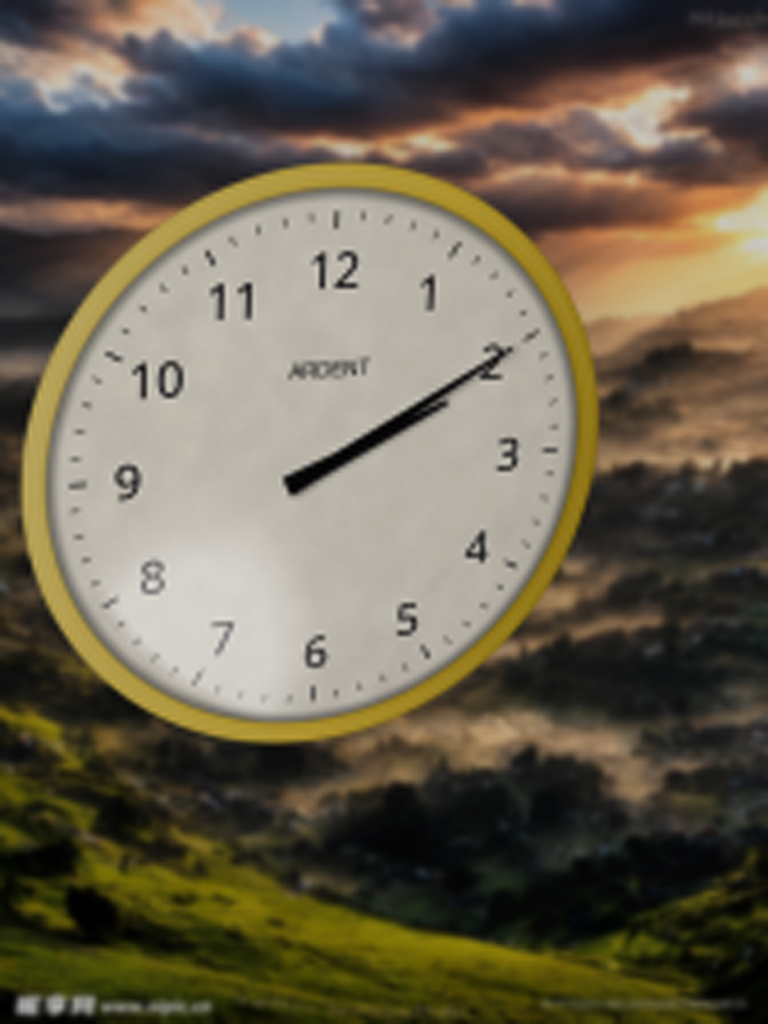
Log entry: {"hour": 2, "minute": 10}
